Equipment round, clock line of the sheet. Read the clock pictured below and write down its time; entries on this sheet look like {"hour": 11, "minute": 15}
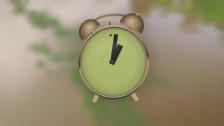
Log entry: {"hour": 1, "minute": 2}
